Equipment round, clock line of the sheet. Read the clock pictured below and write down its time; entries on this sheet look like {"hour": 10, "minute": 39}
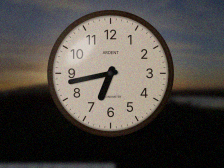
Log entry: {"hour": 6, "minute": 43}
